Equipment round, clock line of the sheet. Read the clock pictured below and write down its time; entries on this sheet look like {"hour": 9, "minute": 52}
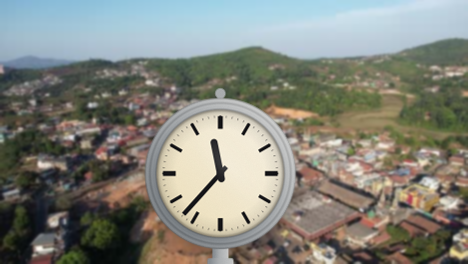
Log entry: {"hour": 11, "minute": 37}
